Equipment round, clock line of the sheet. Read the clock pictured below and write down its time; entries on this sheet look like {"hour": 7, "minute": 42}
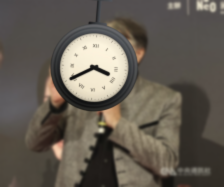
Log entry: {"hour": 3, "minute": 40}
